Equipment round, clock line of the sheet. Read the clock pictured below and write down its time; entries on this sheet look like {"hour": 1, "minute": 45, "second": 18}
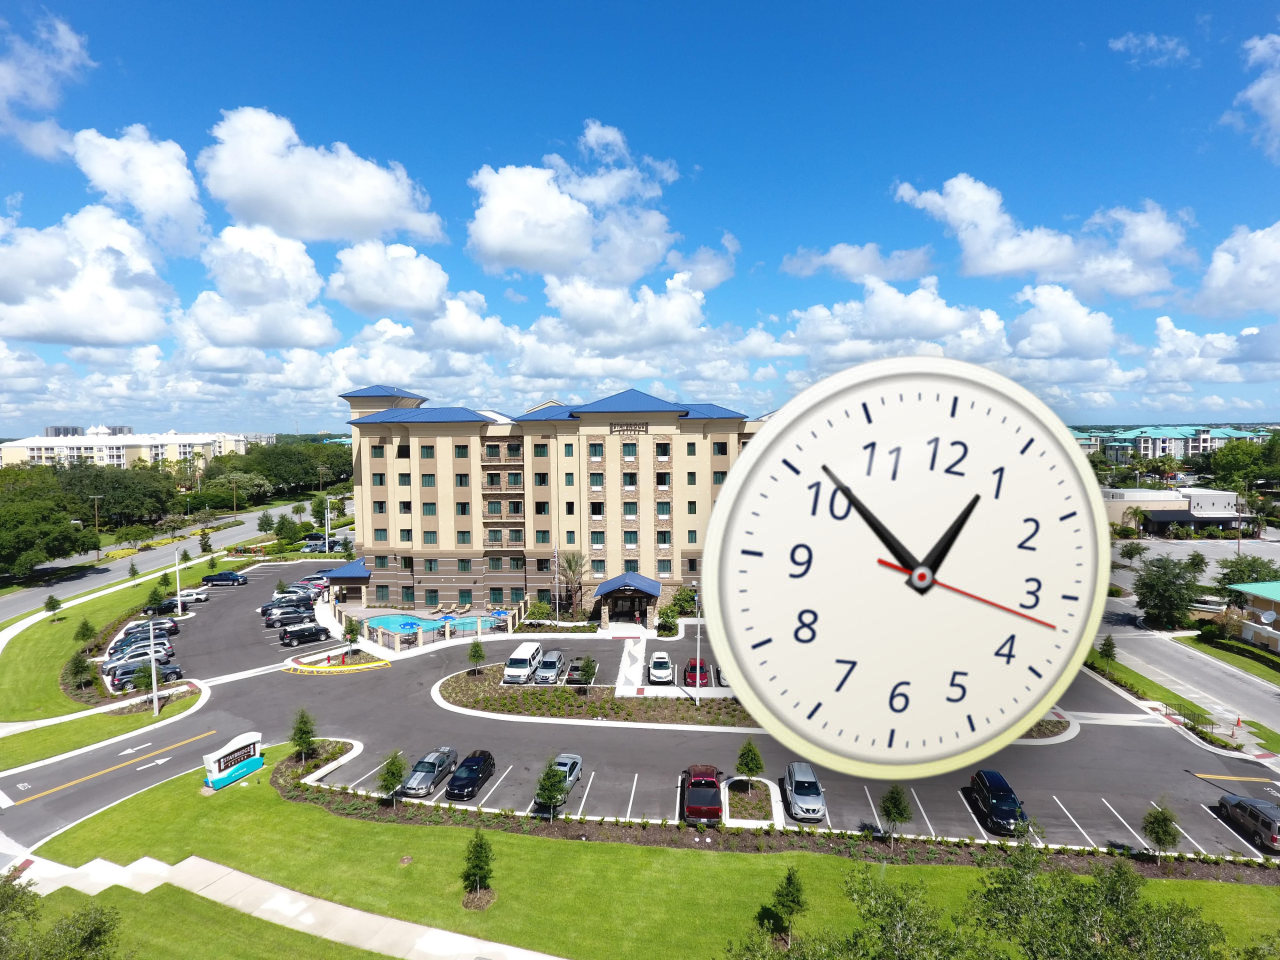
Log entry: {"hour": 12, "minute": 51, "second": 17}
